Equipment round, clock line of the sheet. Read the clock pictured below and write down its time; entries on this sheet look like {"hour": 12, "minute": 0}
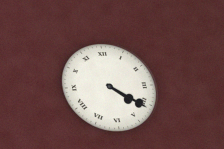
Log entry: {"hour": 4, "minute": 21}
